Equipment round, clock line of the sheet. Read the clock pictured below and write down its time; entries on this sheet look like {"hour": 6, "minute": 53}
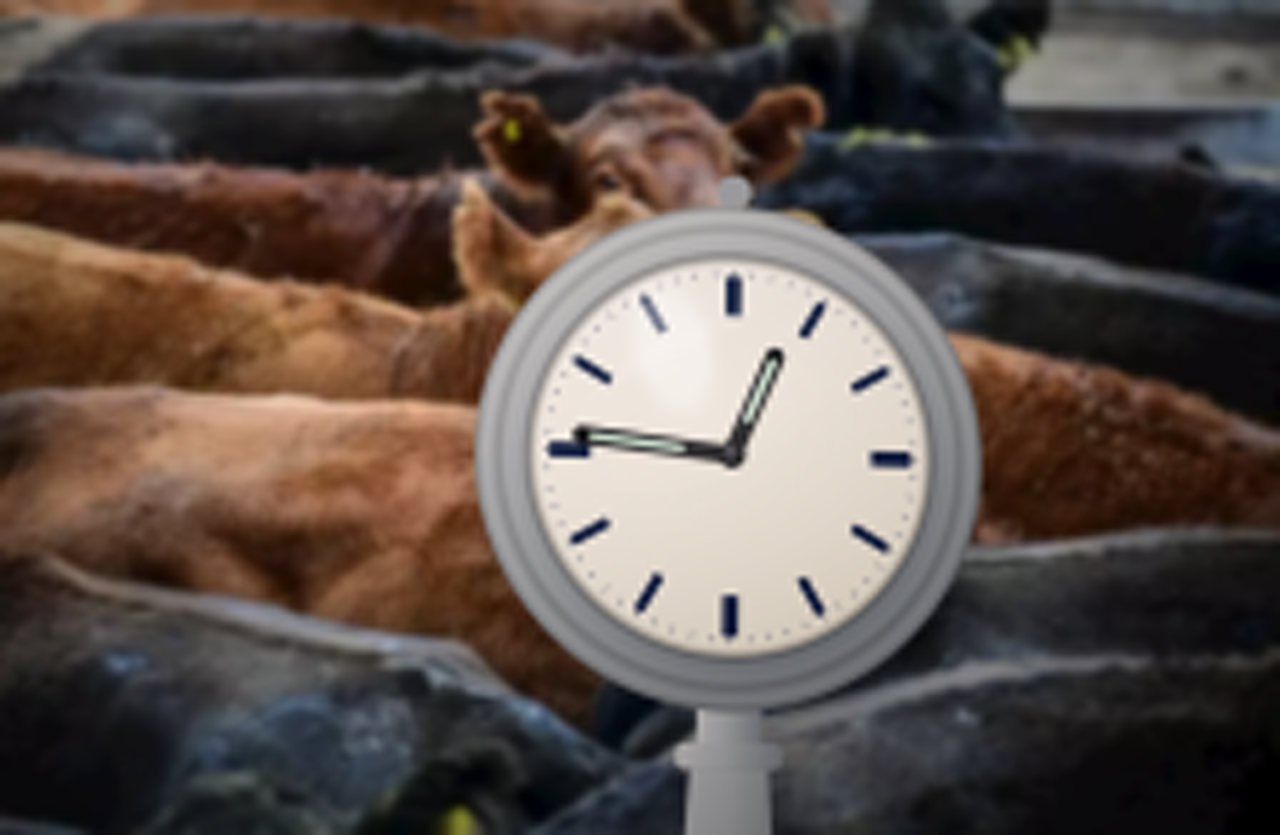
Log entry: {"hour": 12, "minute": 46}
